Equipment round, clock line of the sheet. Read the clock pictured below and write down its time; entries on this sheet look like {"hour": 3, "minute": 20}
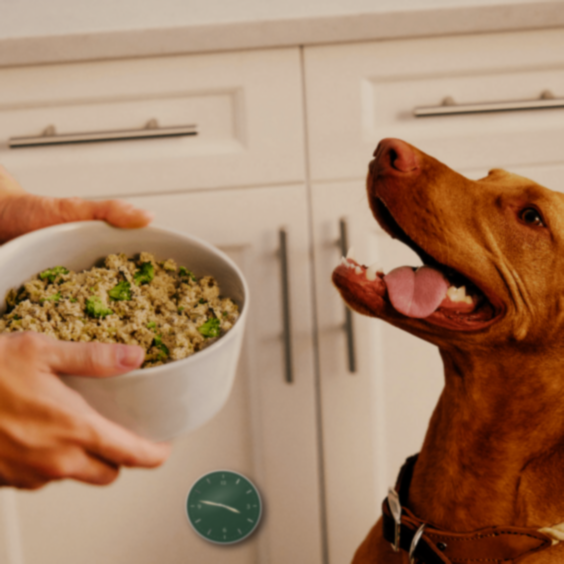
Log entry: {"hour": 3, "minute": 47}
